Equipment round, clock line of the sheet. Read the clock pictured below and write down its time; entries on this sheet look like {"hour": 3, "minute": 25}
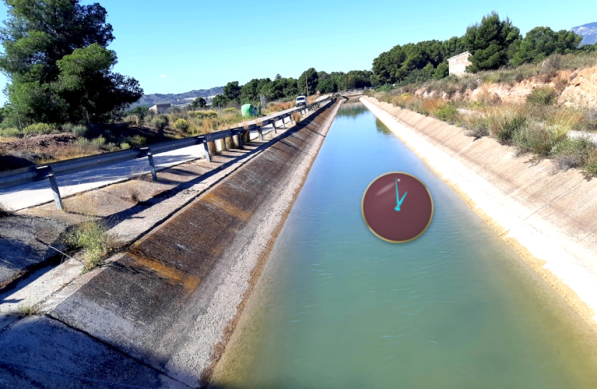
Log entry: {"hour": 12, "minute": 59}
